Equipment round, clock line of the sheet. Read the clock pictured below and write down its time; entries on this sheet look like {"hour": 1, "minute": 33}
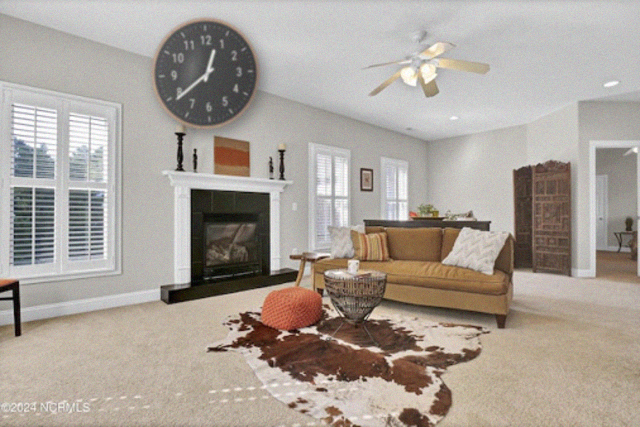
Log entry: {"hour": 12, "minute": 39}
